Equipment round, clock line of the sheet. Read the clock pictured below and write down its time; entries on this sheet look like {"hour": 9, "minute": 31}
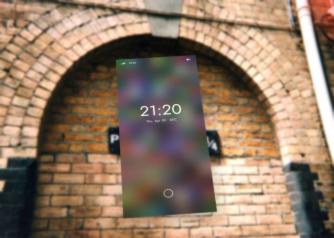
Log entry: {"hour": 21, "minute": 20}
